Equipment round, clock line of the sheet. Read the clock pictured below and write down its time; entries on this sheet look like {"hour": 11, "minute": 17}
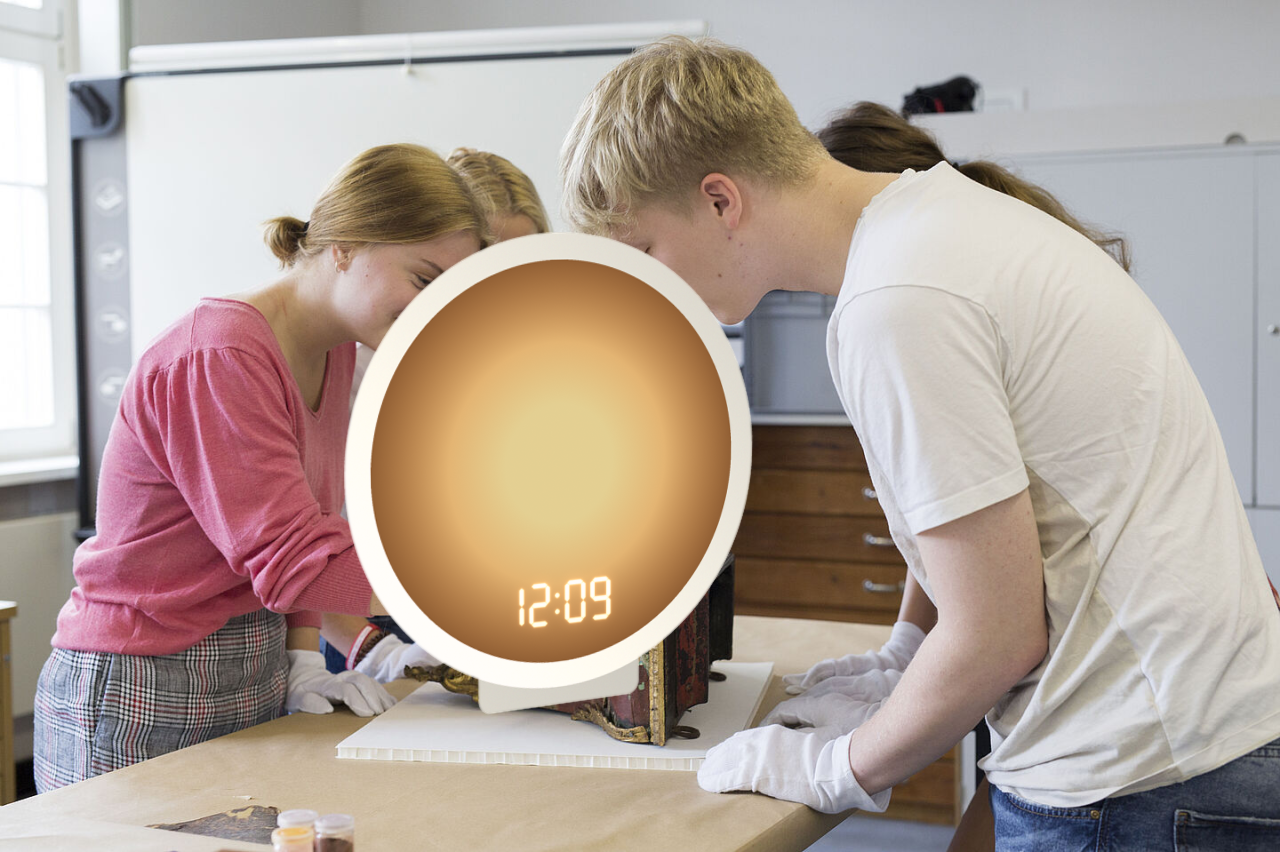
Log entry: {"hour": 12, "minute": 9}
